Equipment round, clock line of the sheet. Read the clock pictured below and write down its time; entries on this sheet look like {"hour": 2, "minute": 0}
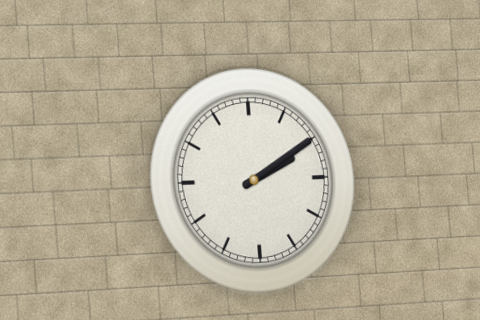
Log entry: {"hour": 2, "minute": 10}
